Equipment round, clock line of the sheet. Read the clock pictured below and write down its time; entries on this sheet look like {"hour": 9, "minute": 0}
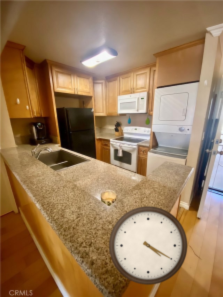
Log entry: {"hour": 4, "minute": 20}
